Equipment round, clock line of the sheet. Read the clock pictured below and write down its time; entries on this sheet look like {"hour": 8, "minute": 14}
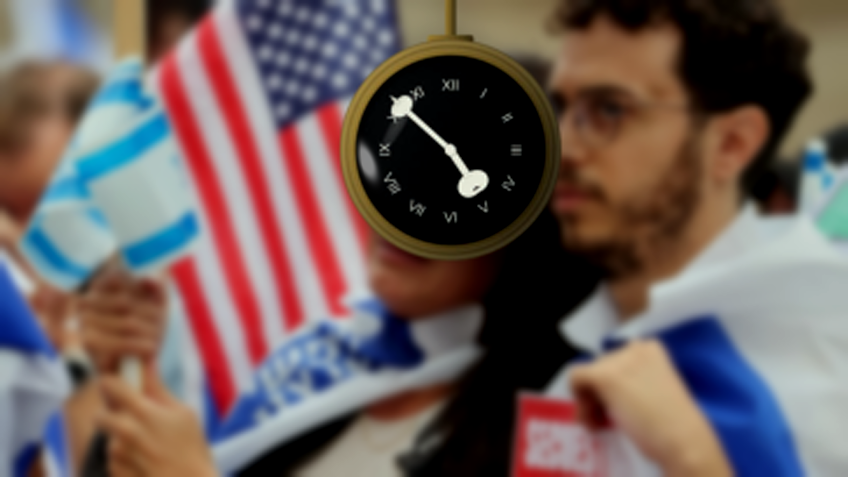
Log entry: {"hour": 4, "minute": 52}
